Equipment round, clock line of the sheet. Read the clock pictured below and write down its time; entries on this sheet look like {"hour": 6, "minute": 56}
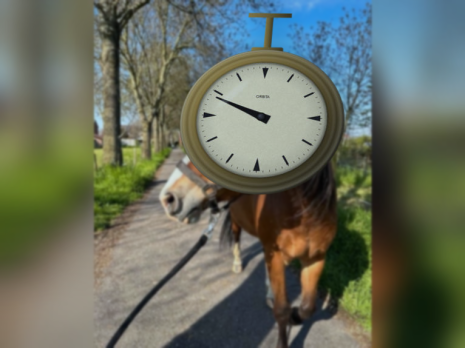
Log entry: {"hour": 9, "minute": 49}
